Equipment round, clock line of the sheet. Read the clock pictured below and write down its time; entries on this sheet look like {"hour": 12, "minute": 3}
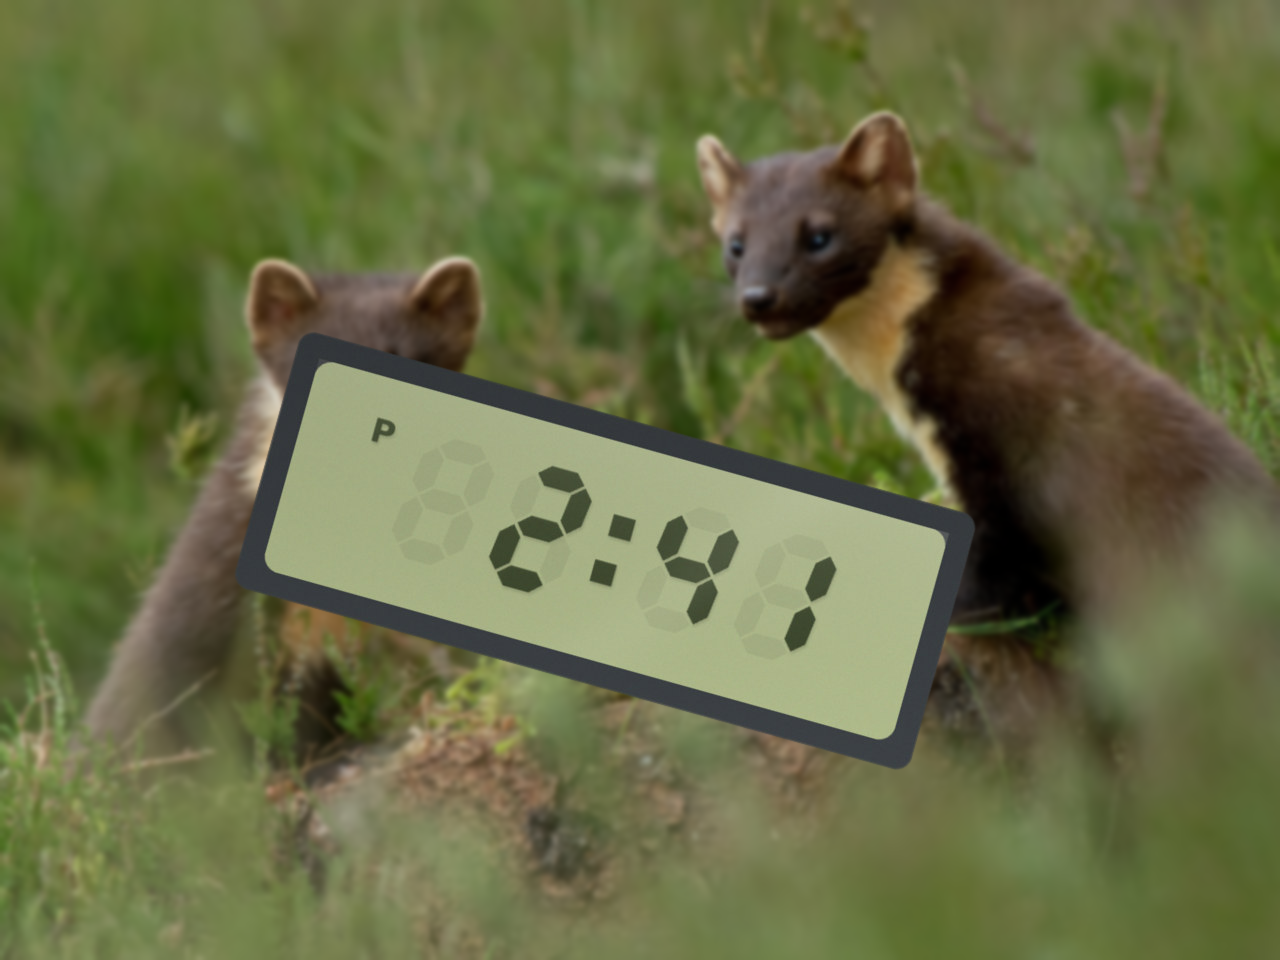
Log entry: {"hour": 2, "minute": 41}
